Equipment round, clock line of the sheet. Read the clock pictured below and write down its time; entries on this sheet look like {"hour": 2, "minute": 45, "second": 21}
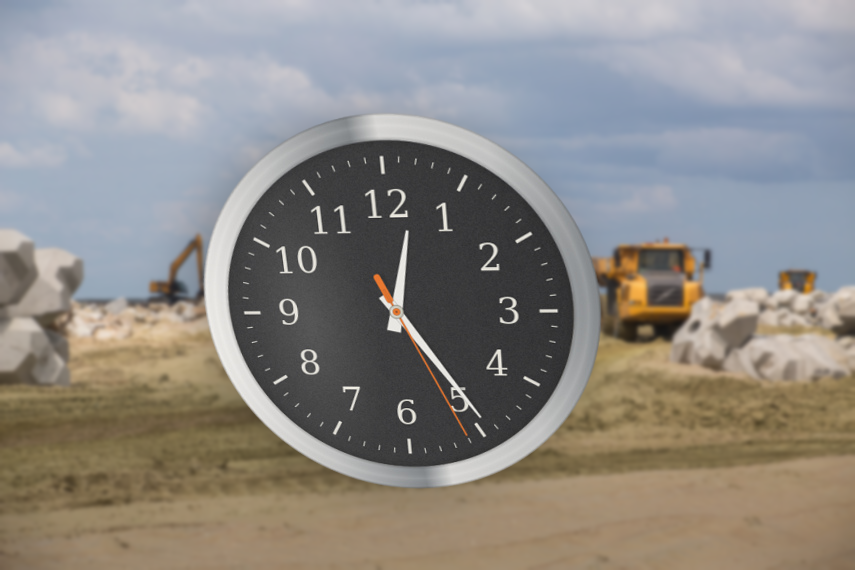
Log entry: {"hour": 12, "minute": 24, "second": 26}
